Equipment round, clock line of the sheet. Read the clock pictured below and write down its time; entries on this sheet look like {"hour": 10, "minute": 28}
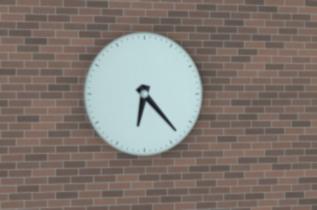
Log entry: {"hour": 6, "minute": 23}
